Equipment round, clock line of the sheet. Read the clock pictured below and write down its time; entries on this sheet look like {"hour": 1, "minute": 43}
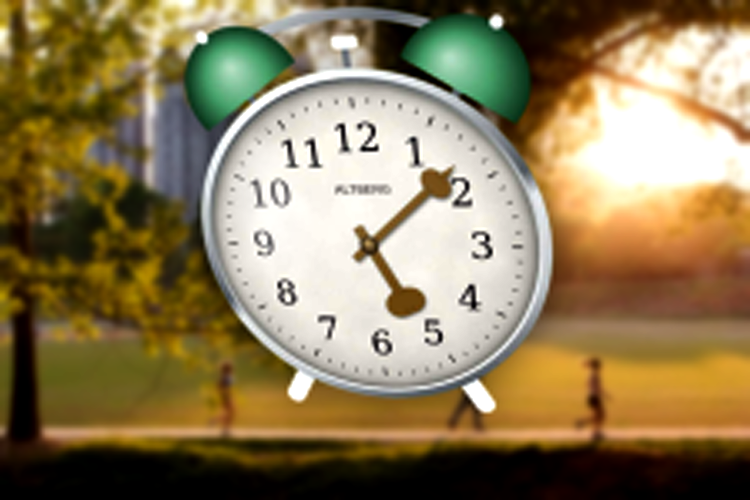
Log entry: {"hour": 5, "minute": 8}
